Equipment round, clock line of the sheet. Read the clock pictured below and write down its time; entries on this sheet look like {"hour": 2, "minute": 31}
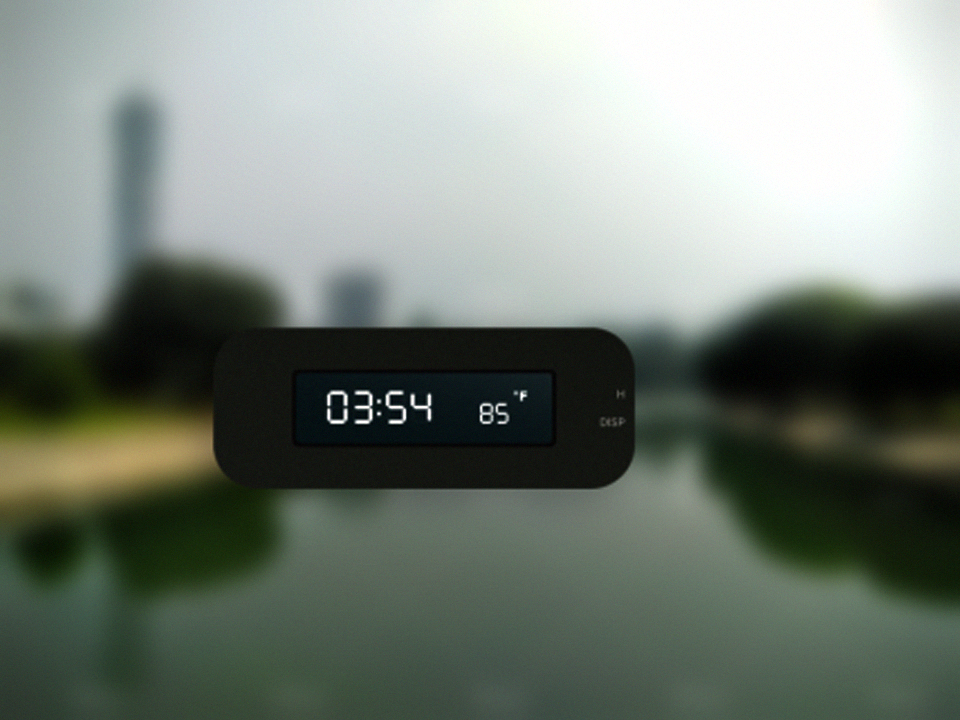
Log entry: {"hour": 3, "minute": 54}
